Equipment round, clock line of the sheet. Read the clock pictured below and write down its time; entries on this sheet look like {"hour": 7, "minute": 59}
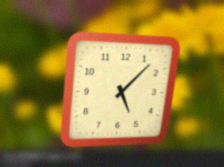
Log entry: {"hour": 5, "minute": 7}
